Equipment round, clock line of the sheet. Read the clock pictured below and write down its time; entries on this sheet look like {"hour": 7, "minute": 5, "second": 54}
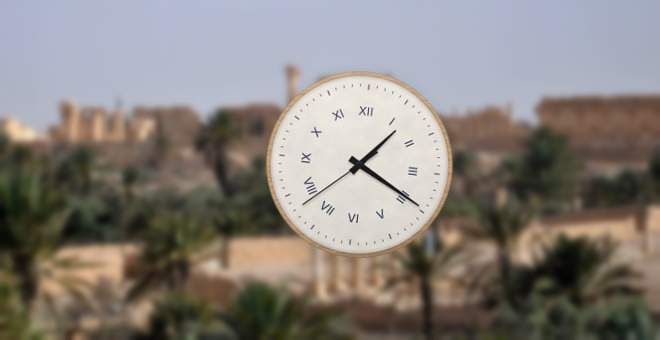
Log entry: {"hour": 1, "minute": 19, "second": 38}
